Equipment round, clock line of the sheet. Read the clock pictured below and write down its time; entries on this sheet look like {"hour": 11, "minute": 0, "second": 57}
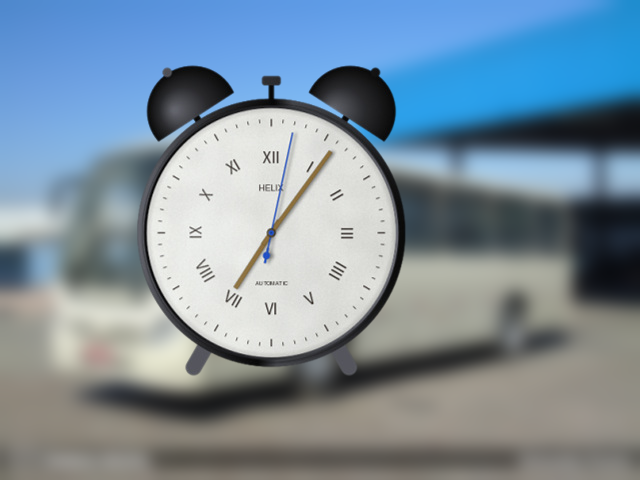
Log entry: {"hour": 7, "minute": 6, "second": 2}
